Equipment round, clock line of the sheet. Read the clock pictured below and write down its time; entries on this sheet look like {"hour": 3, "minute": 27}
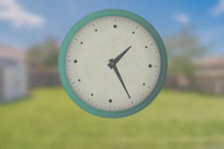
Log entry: {"hour": 1, "minute": 25}
